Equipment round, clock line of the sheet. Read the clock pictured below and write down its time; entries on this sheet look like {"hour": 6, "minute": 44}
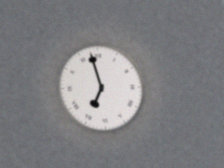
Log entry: {"hour": 6, "minute": 58}
